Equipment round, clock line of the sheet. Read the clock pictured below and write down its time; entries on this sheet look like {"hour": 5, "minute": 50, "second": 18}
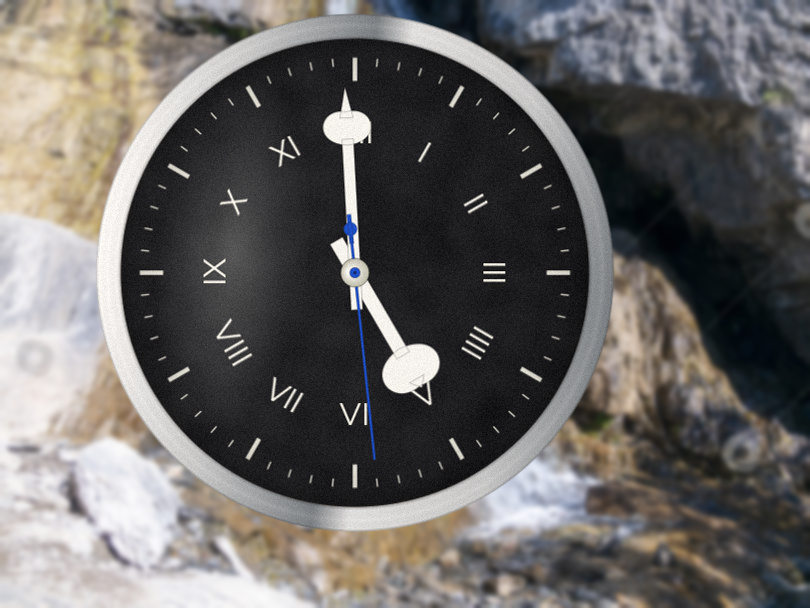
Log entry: {"hour": 4, "minute": 59, "second": 29}
